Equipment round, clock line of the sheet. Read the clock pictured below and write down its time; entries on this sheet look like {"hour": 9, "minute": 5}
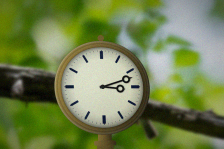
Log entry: {"hour": 3, "minute": 12}
